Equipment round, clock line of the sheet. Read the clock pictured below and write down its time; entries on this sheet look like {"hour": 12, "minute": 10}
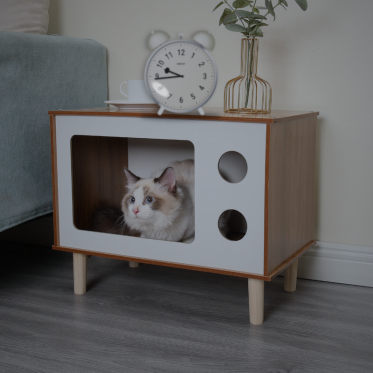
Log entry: {"hour": 9, "minute": 44}
